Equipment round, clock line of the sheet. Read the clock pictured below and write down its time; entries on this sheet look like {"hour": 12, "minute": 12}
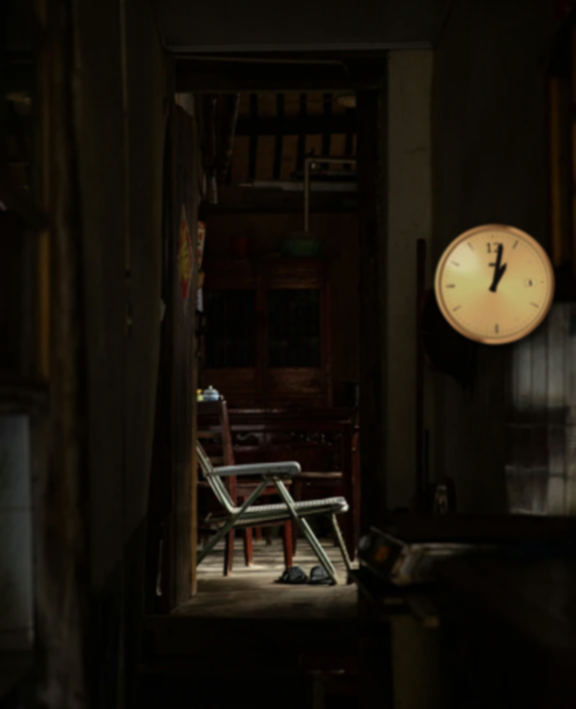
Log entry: {"hour": 1, "minute": 2}
